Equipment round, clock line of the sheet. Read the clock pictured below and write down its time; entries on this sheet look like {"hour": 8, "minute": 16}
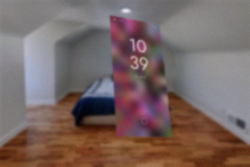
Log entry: {"hour": 10, "minute": 39}
